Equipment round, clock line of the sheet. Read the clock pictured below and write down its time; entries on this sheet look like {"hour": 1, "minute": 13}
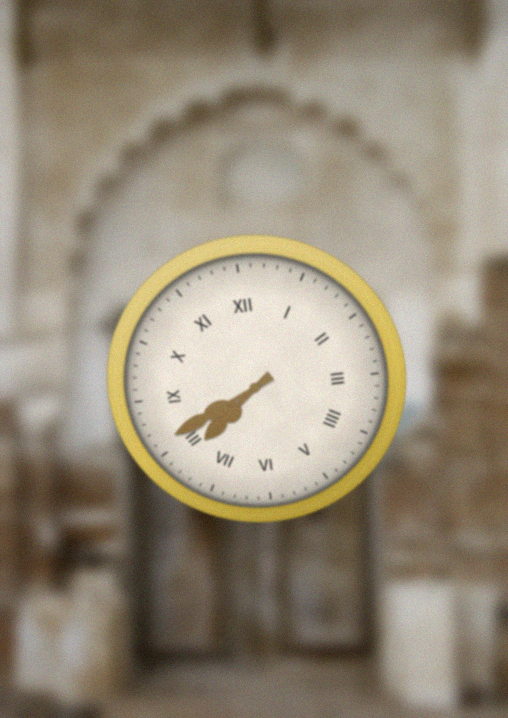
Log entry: {"hour": 7, "minute": 41}
